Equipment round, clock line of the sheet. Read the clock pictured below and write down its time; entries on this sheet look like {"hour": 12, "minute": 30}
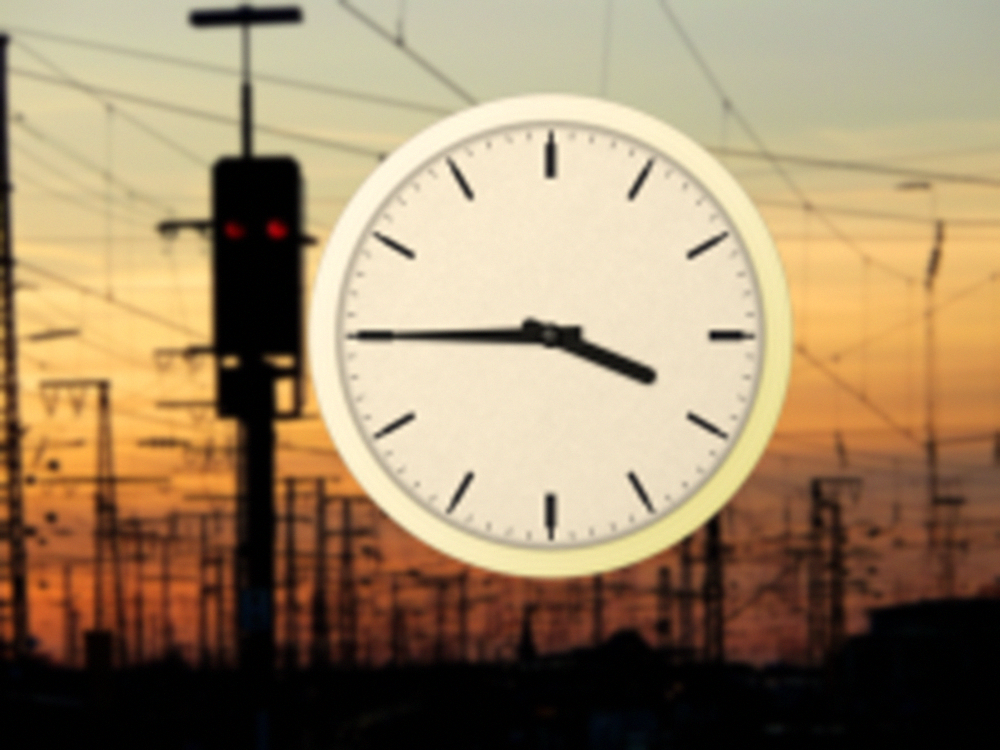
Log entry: {"hour": 3, "minute": 45}
